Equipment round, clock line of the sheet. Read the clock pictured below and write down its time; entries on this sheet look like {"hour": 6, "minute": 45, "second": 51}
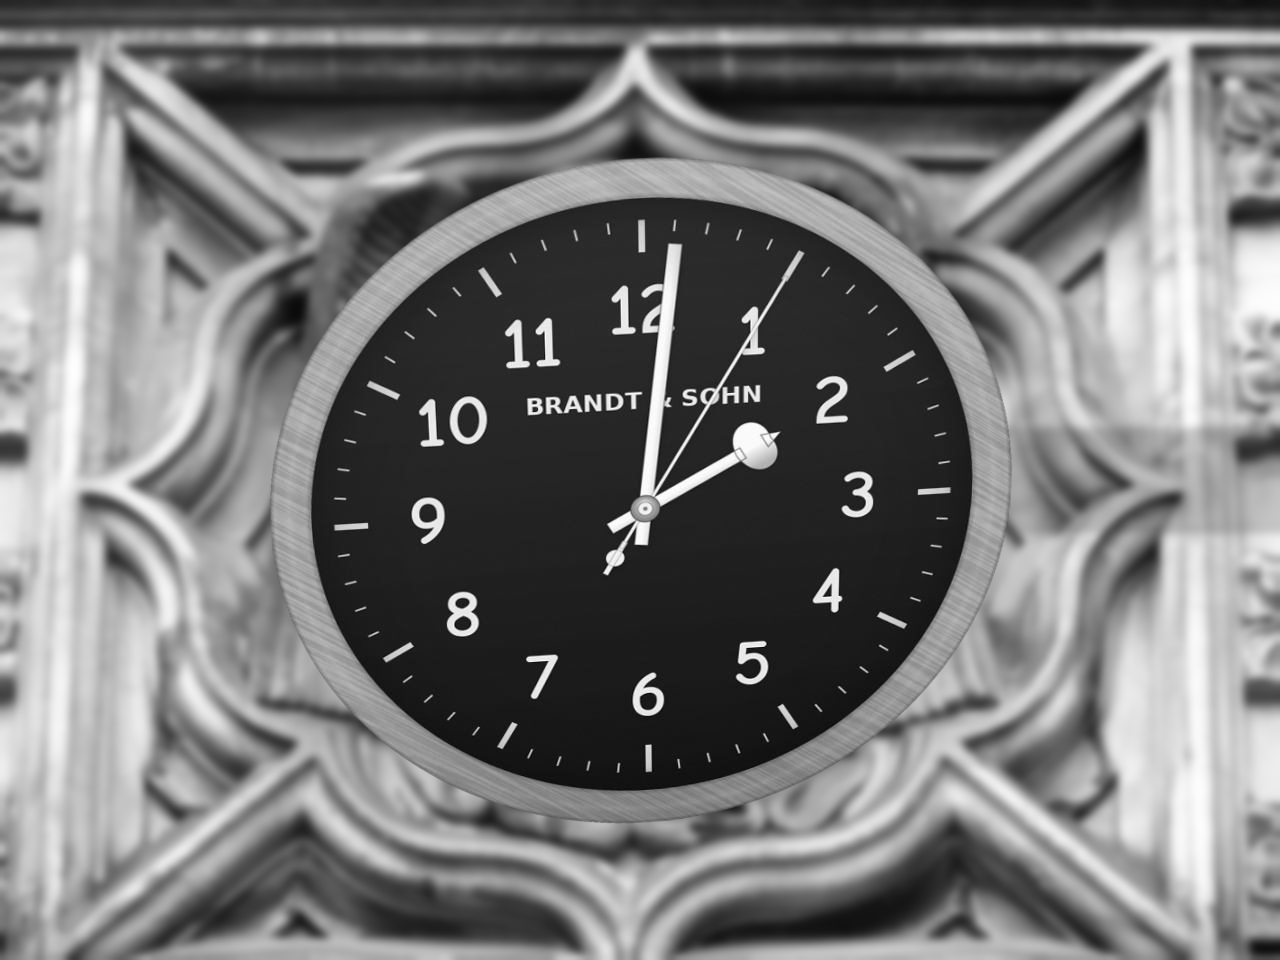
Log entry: {"hour": 2, "minute": 1, "second": 5}
